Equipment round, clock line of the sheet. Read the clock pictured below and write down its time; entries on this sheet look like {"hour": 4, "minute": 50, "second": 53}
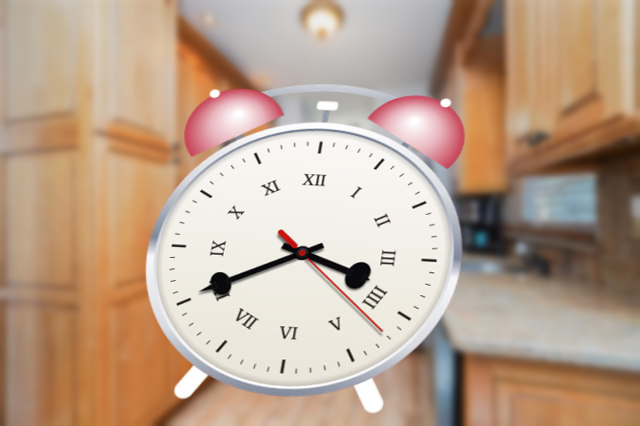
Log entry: {"hour": 3, "minute": 40, "second": 22}
